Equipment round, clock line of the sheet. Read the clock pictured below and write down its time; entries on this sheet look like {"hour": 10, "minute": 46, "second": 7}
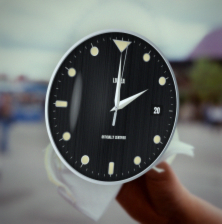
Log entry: {"hour": 2, "minute": 0, "second": 1}
